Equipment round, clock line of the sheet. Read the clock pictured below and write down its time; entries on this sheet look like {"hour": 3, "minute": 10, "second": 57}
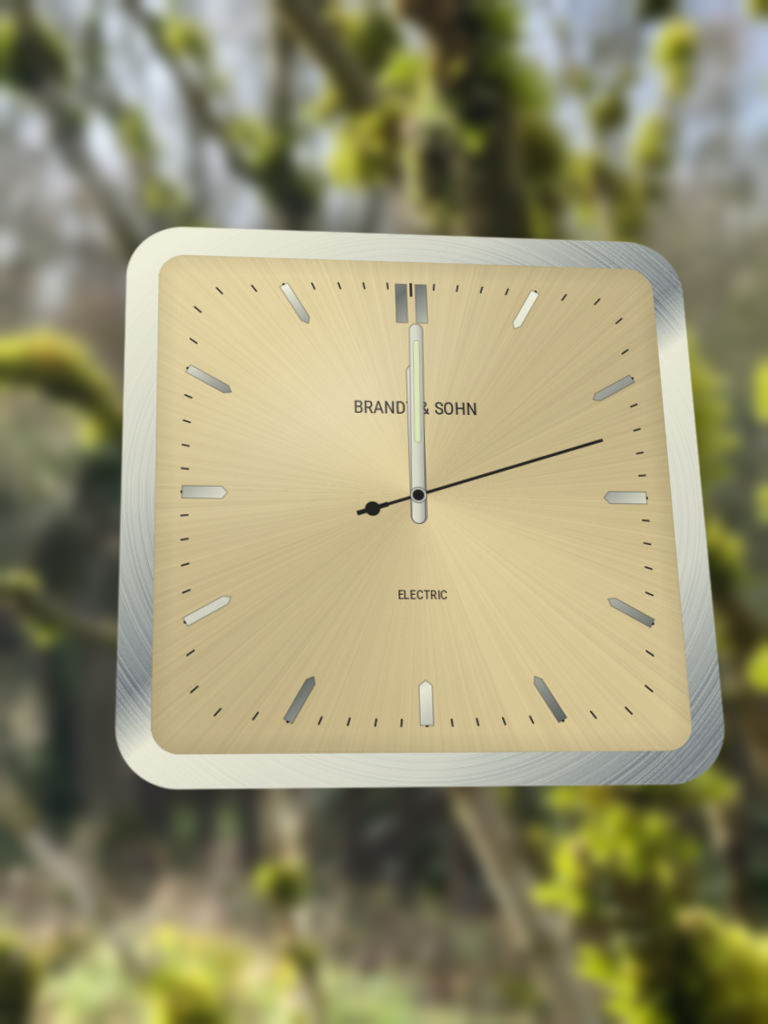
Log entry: {"hour": 12, "minute": 0, "second": 12}
